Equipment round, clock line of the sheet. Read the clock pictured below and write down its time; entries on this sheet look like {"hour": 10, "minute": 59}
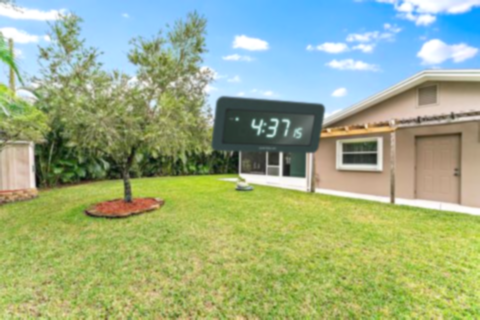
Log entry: {"hour": 4, "minute": 37}
